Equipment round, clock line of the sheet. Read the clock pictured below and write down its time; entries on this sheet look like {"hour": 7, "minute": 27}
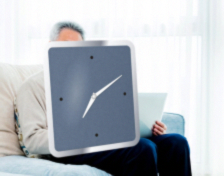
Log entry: {"hour": 7, "minute": 10}
